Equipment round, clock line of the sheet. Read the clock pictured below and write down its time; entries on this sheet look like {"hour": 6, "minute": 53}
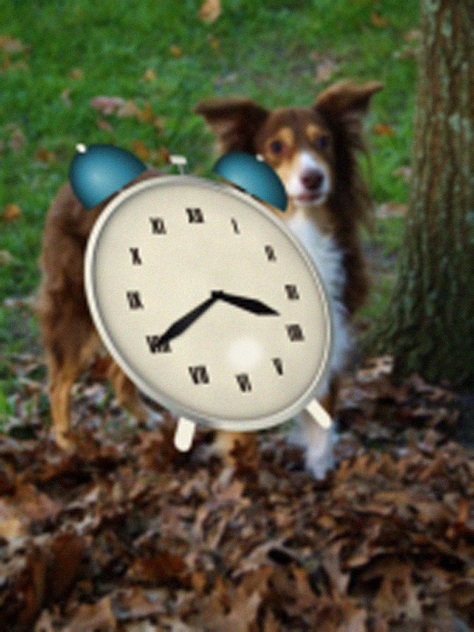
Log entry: {"hour": 3, "minute": 40}
